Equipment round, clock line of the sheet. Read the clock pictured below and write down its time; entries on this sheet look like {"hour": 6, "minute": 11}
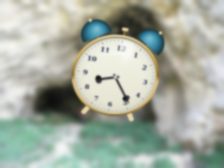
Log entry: {"hour": 8, "minute": 24}
